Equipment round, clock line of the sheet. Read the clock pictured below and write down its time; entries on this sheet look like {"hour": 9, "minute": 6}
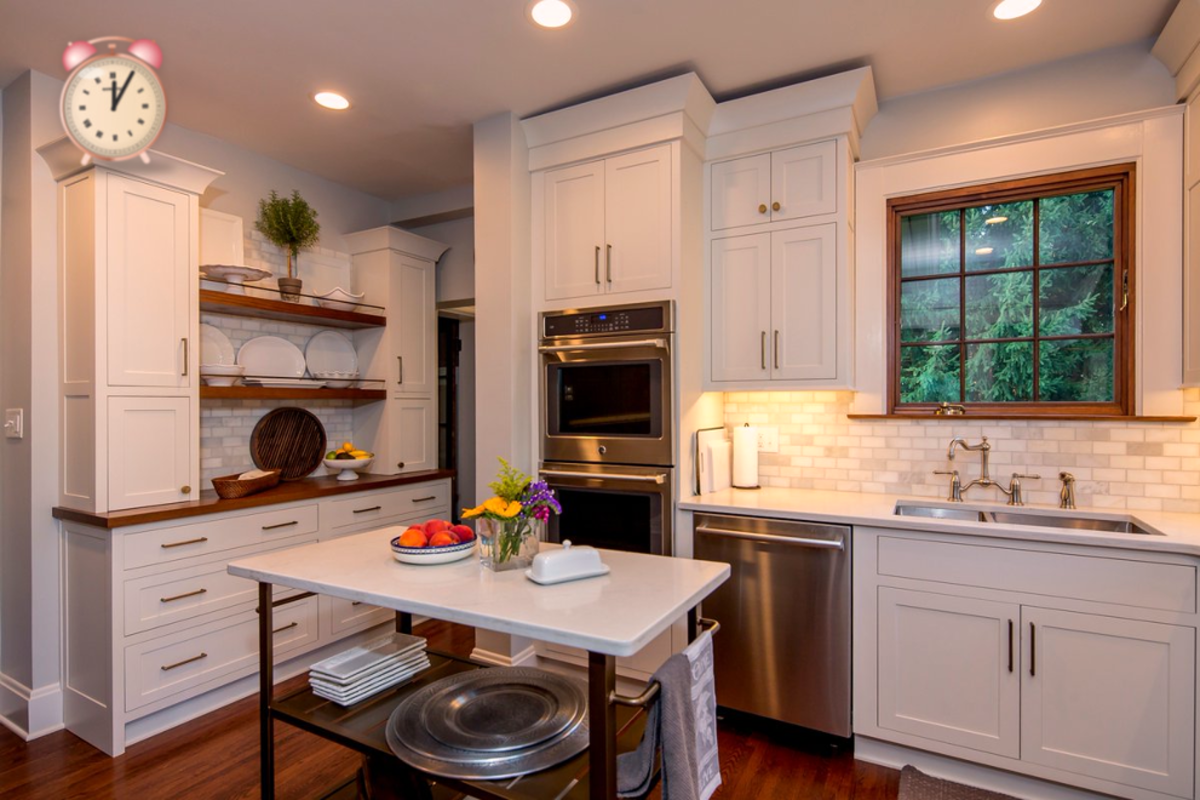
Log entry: {"hour": 12, "minute": 5}
